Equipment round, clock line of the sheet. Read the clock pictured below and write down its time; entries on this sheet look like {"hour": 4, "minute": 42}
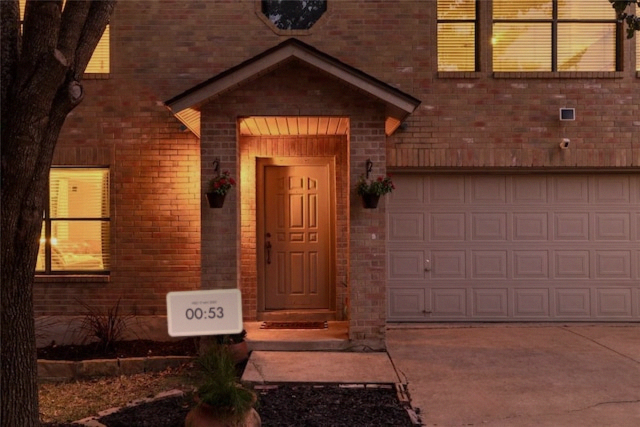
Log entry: {"hour": 0, "minute": 53}
